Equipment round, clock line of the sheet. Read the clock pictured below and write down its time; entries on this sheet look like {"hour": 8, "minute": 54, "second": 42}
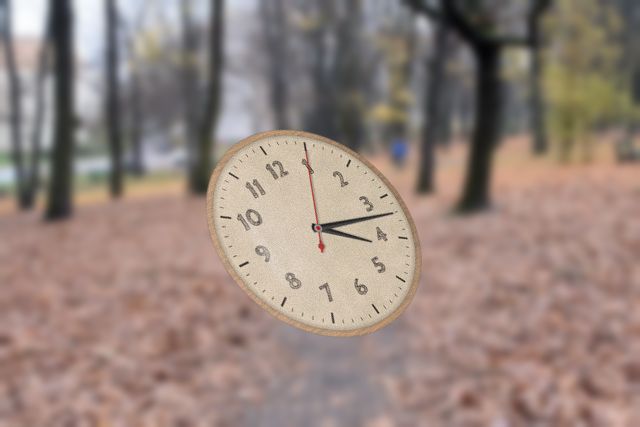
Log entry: {"hour": 4, "minute": 17, "second": 5}
